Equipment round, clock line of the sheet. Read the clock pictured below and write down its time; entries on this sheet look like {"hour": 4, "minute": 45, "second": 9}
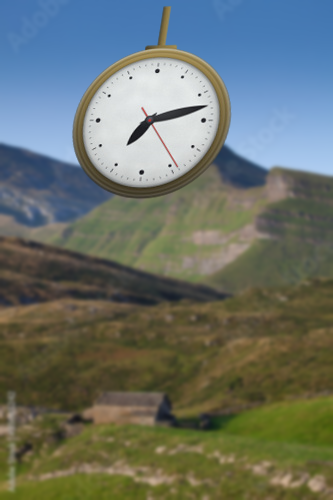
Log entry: {"hour": 7, "minute": 12, "second": 24}
